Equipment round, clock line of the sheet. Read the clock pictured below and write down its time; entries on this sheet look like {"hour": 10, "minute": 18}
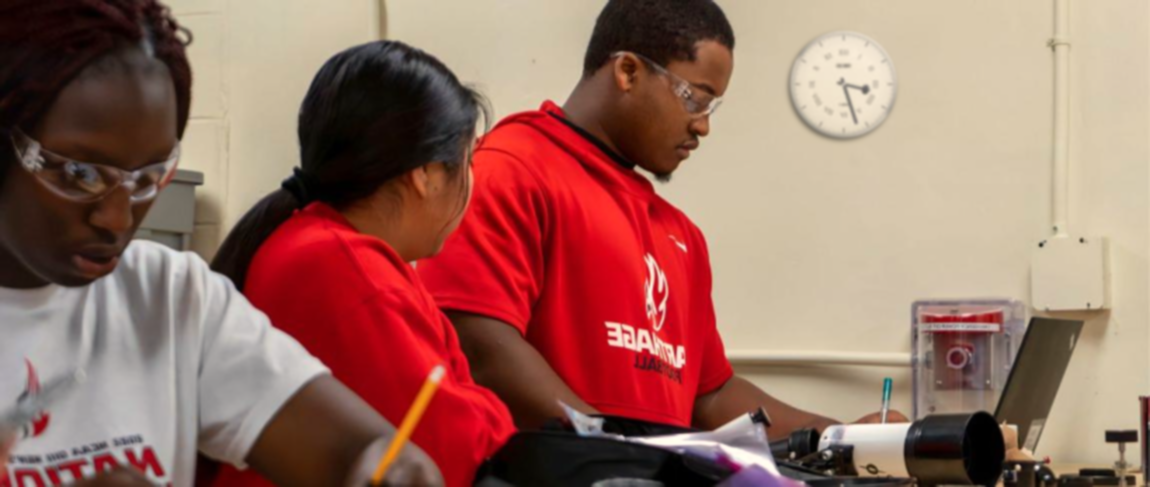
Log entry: {"hour": 3, "minute": 27}
